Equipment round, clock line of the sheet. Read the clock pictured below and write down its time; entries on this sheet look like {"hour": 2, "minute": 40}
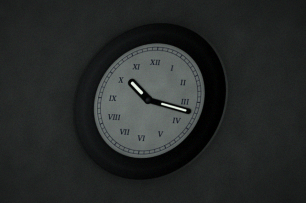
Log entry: {"hour": 10, "minute": 17}
